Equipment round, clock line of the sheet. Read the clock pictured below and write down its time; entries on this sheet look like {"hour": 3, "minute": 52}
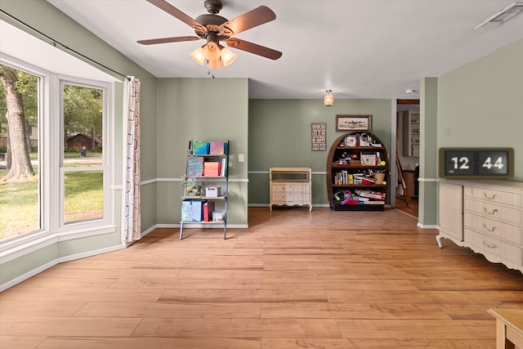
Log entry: {"hour": 12, "minute": 44}
